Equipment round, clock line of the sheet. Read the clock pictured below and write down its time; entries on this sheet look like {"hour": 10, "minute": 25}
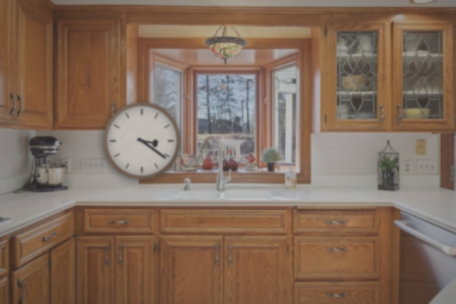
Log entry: {"hour": 3, "minute": 21}
